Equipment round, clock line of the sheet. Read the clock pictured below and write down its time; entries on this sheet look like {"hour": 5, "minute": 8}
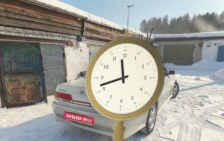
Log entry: {"hour": 11, "minute": 42}
